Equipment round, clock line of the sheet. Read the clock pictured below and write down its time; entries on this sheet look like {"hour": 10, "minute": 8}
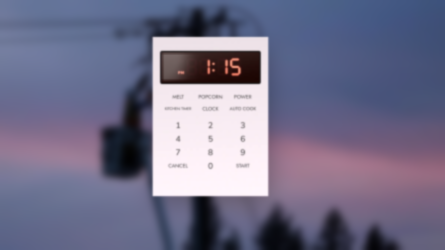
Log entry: {"hour": 1, "minute": 15}
